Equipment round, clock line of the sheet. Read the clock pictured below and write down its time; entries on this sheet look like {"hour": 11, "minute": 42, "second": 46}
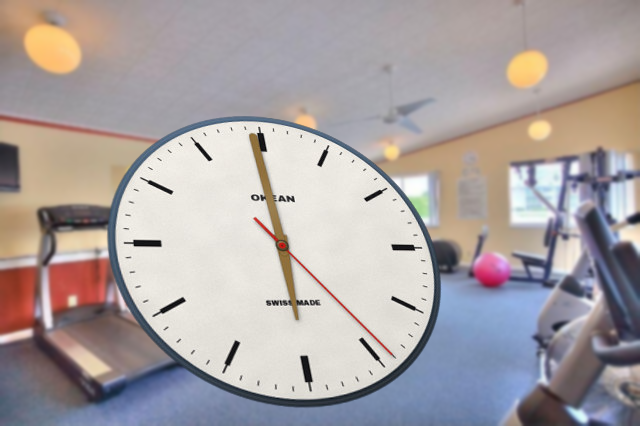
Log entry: {"hour": 5, "minute": 59, "second": 24}
